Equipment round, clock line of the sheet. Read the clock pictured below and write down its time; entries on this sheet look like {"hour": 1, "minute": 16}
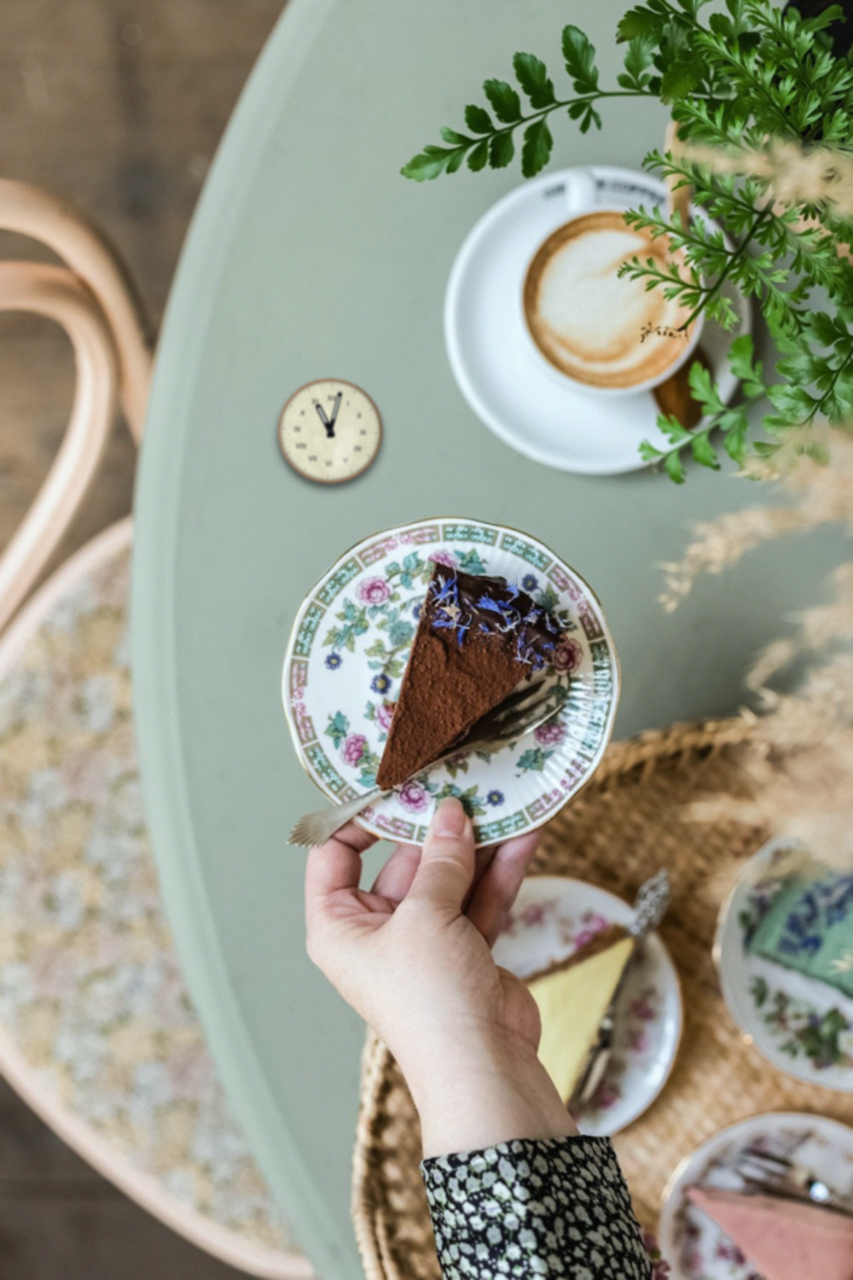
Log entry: {"hour": 11, "minute": 2}
